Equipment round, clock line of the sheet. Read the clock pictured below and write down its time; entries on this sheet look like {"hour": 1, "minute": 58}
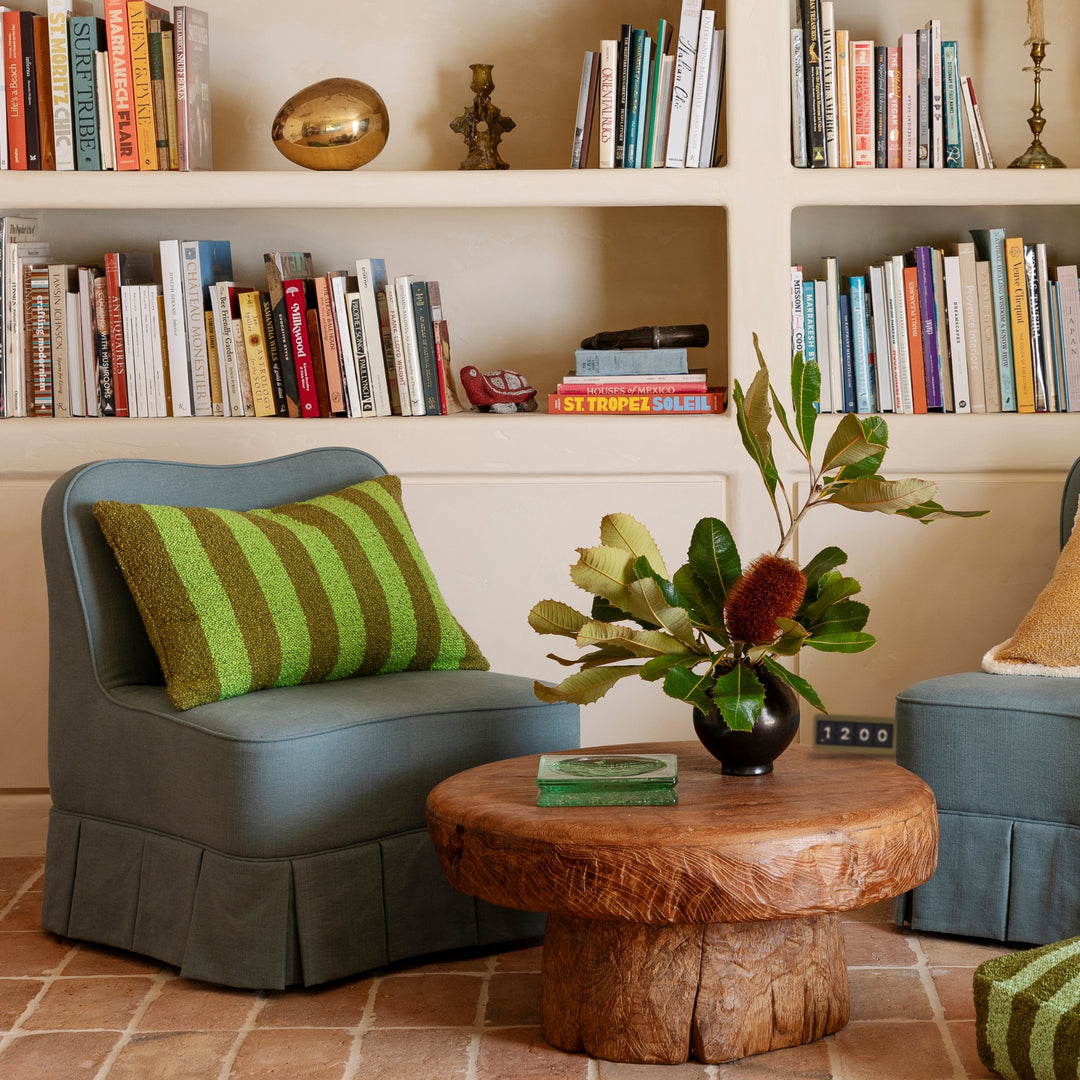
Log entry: {"hour": 12, "minute": 0}
